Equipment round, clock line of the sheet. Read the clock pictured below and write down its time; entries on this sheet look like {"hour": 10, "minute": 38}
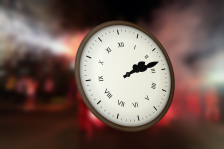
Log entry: {"hour": 2, "minute": 13}
